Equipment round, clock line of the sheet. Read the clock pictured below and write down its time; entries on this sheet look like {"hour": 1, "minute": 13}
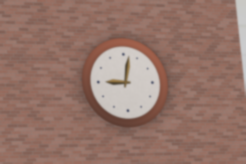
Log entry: {"hour": 9, "minute": 2}
